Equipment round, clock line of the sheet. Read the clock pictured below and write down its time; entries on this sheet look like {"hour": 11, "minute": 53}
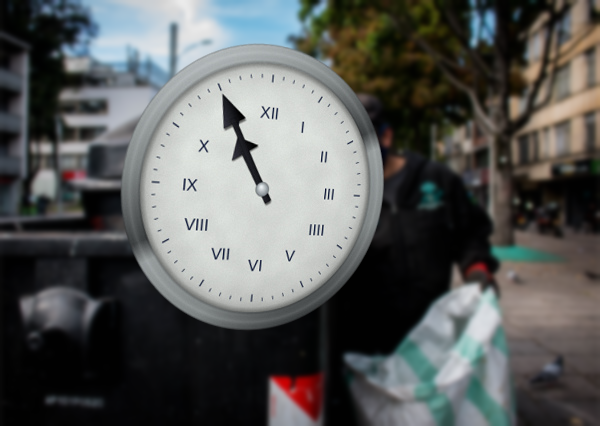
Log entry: {"hour": 10, "minute": 55}
